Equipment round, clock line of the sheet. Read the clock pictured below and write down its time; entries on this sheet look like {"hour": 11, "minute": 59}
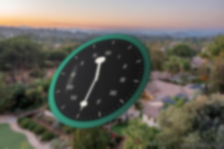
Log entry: {"hour": 11, "minute": 30}
